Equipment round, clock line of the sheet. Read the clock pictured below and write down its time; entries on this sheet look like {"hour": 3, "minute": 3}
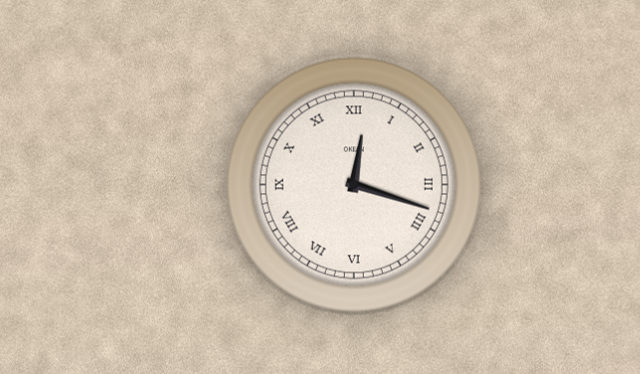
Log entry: {"hour": 12, "minute": 18}
